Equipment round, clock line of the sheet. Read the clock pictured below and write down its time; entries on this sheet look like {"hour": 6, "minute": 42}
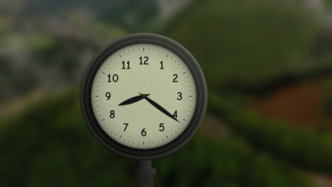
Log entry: {"hour": 8, "minute": 21}
